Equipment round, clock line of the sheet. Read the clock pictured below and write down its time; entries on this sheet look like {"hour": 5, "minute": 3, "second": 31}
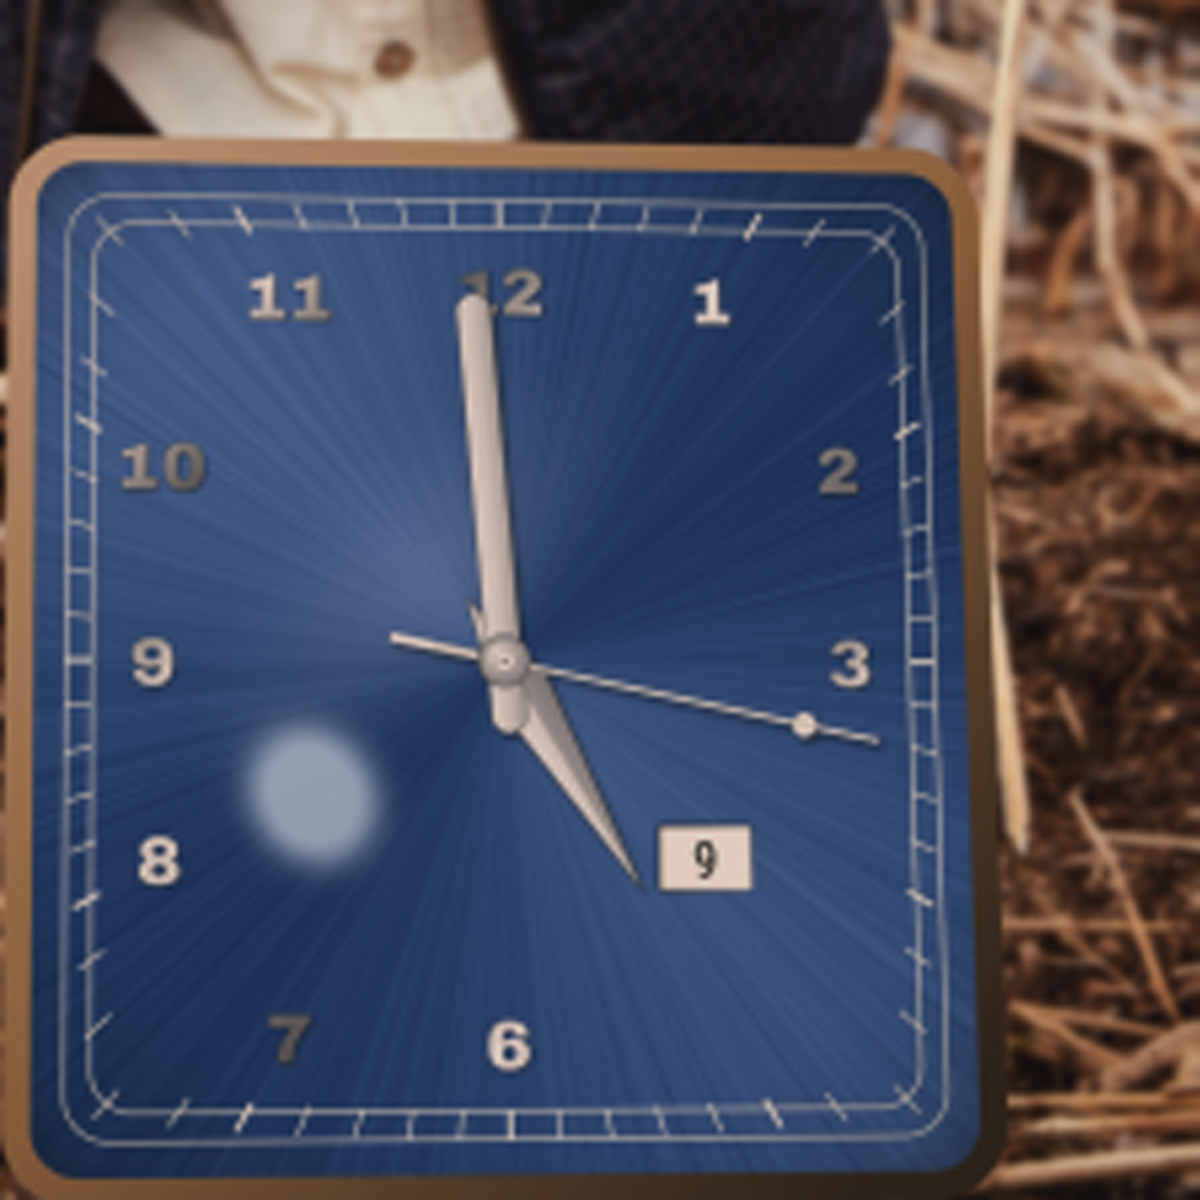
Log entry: {"hour": 4, "minute": 59, "second": 17}
